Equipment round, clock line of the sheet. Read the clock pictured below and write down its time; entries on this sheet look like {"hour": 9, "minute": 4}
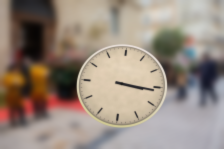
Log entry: {"hour": 3, "minute": 16}
